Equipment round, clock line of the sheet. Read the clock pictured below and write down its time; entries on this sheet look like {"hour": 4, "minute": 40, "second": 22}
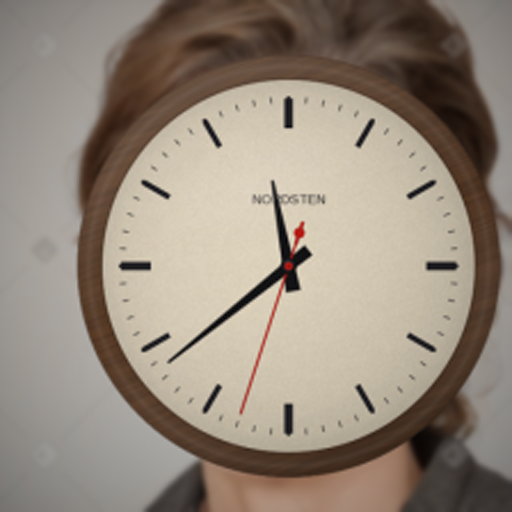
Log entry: {"hour": 11, "minute": 38, "second": 33}
